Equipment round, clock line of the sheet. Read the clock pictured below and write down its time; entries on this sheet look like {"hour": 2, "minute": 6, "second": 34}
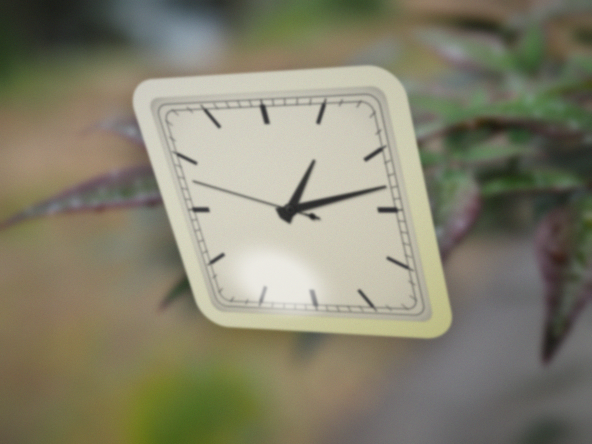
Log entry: {"hour": 1, "minute": 12, "second": 48}
